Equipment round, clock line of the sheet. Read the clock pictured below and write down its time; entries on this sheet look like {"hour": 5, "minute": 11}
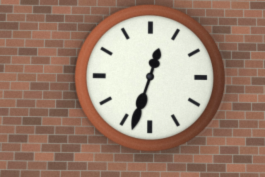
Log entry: {"hour": 12, "minute": 33}
